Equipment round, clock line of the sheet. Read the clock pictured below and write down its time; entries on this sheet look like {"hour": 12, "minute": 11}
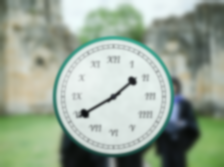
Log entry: {"hour": 1, "minute": 40}
